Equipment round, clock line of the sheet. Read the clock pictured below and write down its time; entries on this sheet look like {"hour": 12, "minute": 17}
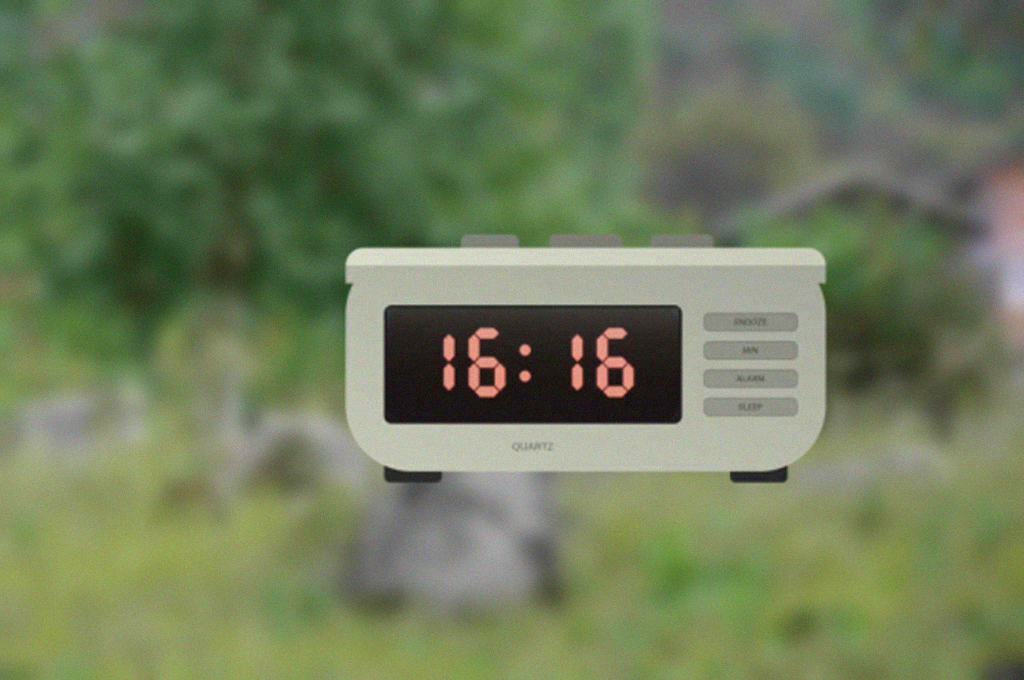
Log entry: {"hour": 16, "minute": 16}
